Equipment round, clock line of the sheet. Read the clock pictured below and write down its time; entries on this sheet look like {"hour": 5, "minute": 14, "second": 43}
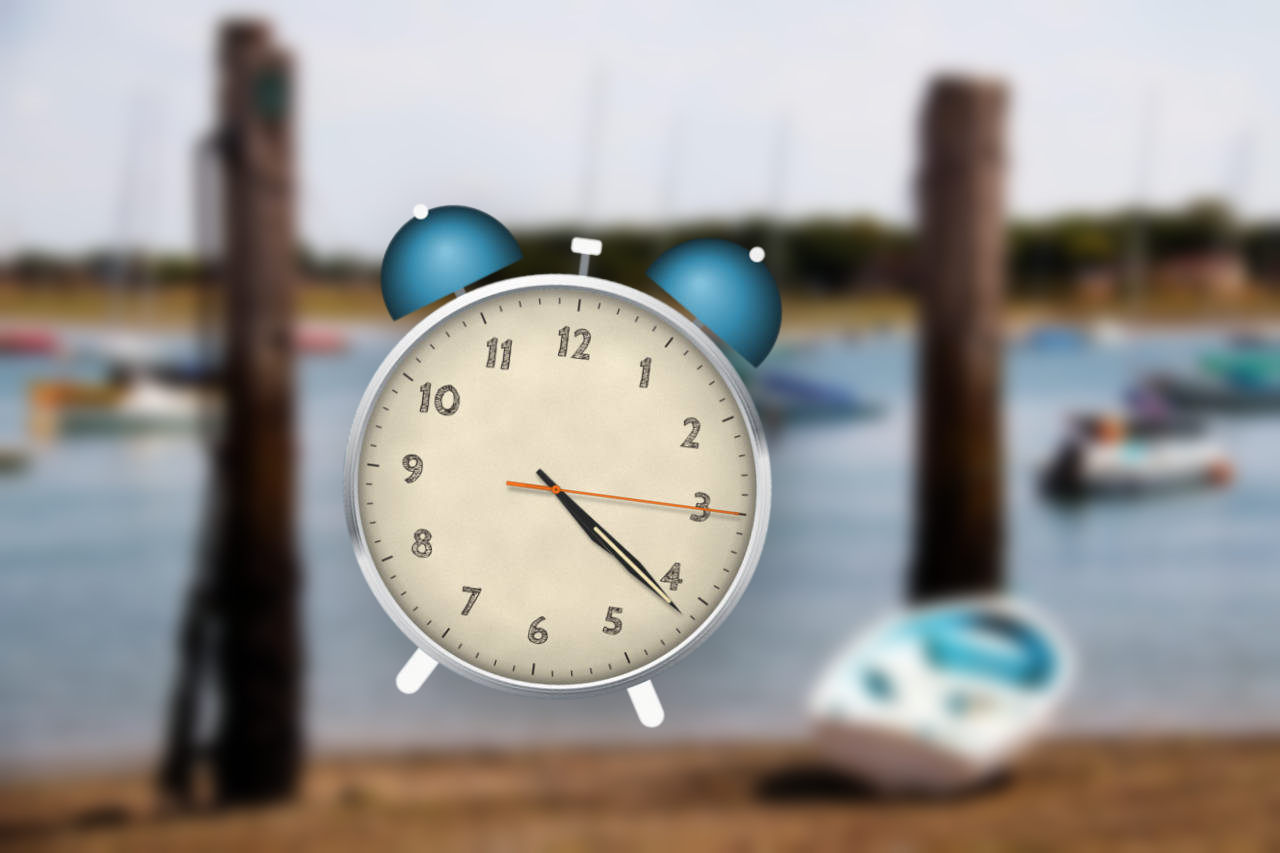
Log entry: {"hour": 4, "minute": 21, "second": 15}
